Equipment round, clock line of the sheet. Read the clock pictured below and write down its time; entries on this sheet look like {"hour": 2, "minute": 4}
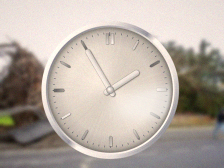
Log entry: {"hour": 1, "minute": 55}
